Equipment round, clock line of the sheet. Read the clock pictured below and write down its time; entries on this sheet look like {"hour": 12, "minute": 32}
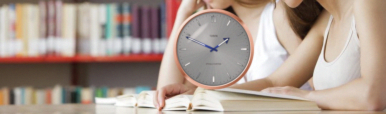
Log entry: {"hour": 1, "minute": 49}
